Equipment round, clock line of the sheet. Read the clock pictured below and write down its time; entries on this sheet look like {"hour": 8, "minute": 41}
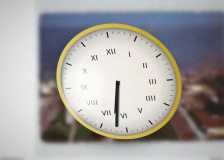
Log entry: {"hour": 6, "minute": 32}
